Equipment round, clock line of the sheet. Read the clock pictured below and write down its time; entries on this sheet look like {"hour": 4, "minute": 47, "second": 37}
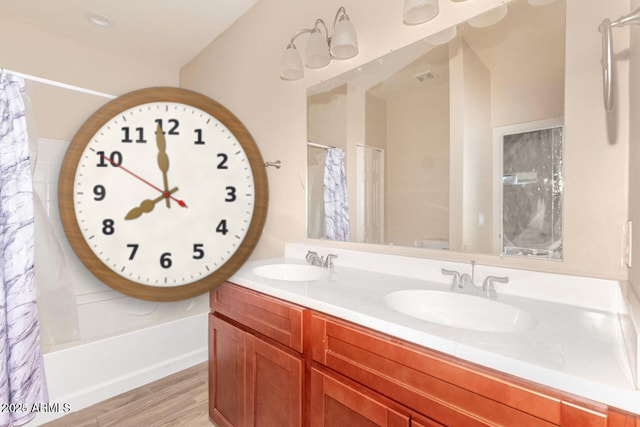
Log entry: {"hour": 7, "minute": 58, "second": 50}
